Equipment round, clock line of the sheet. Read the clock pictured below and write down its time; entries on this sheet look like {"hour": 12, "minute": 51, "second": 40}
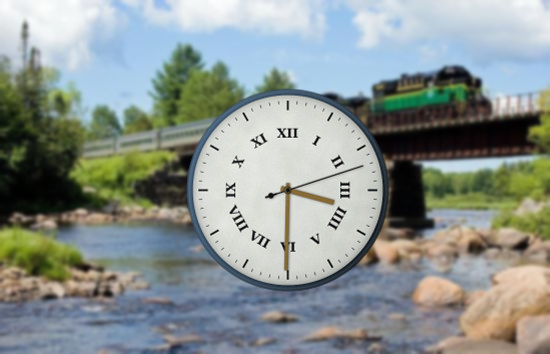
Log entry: {"hour": 3, "minute": 30, "second": 12}
